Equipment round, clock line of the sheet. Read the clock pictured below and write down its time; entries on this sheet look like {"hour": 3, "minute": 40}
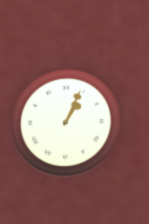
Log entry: {"hour": 1, "minute": 4}
